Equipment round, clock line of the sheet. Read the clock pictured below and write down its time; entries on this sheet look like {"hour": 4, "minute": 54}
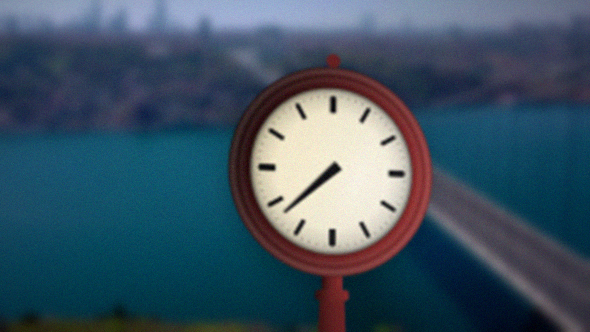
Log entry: {"hour": 7, "minute": 38}
